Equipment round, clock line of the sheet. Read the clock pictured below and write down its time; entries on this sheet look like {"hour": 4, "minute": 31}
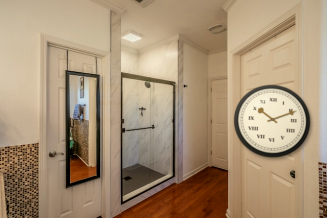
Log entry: {"hour": 10, "minute": 11}
